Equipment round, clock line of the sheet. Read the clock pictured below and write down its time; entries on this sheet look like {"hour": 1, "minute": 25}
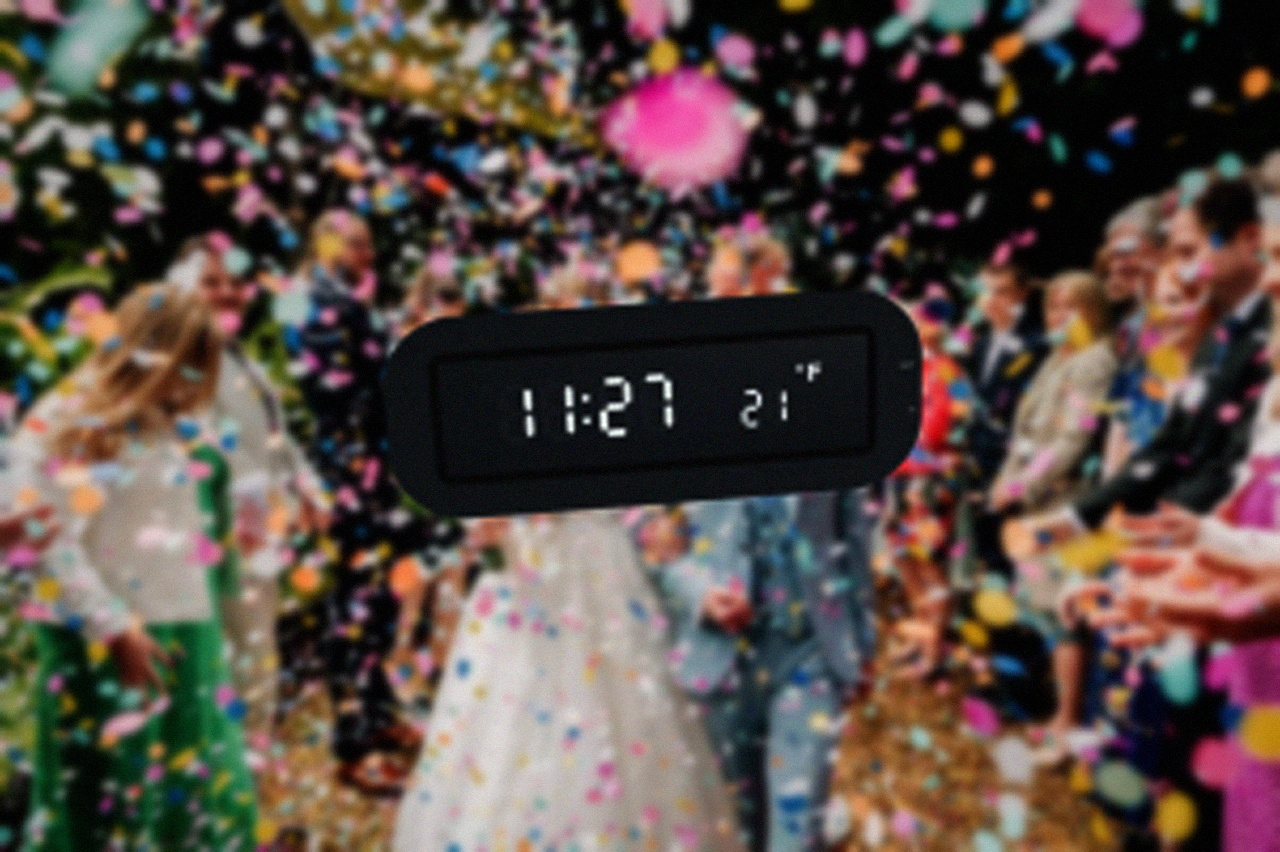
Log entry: {"hour": 11, "minute": 27}
